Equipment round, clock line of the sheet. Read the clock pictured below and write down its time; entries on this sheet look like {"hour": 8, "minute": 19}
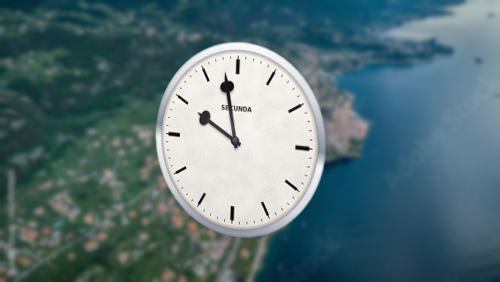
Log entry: {"hour": 9, "minute": 58}
